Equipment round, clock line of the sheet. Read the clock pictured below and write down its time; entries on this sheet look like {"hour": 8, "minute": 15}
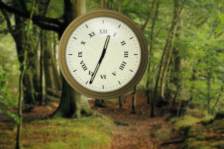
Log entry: {"hour": 12, "minute": 34}
